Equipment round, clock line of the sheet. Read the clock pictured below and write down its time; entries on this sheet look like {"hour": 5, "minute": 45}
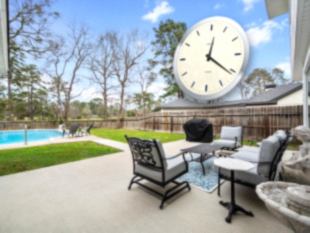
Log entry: {"hour": 12, "minute": 21}
